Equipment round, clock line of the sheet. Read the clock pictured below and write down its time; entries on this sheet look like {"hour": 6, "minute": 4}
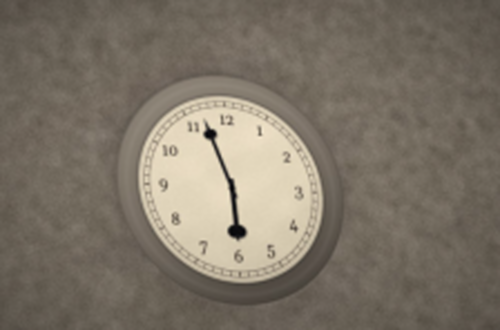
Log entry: {"hour": 5, "minute": 57}
